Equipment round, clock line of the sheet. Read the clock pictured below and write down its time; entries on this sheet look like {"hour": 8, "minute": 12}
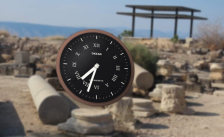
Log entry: {"hour": 7, "minute": 33}
